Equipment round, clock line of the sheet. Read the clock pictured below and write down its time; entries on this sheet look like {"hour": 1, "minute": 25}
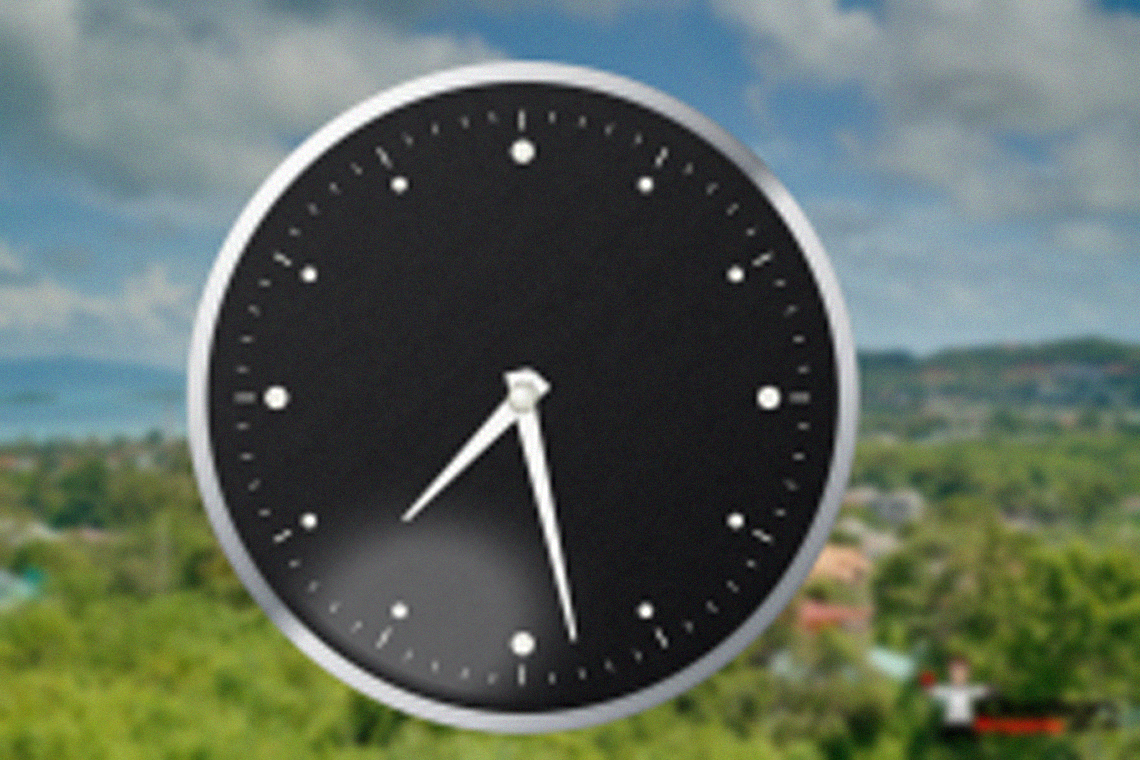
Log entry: {"hour": 7, "minute": 28}
